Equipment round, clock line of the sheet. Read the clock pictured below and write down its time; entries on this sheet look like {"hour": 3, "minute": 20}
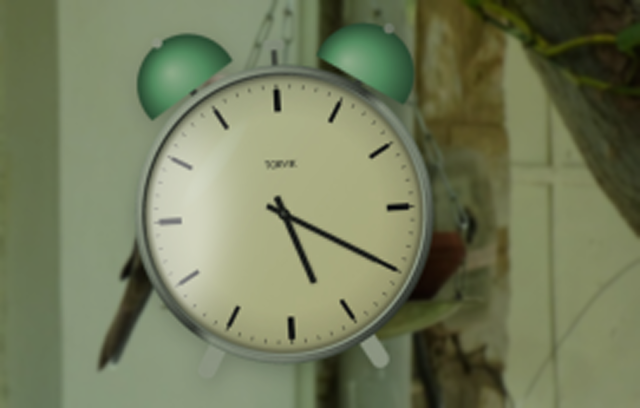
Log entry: {"hour": 5, "minute": 20}
